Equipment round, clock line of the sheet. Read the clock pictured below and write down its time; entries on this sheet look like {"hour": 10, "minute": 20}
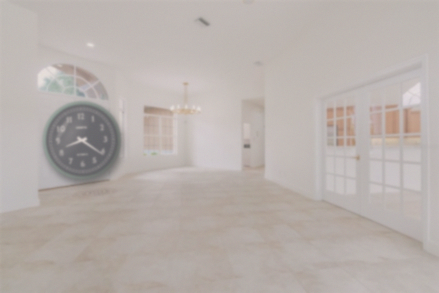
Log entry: {"hour": 8, "minute": 21}
